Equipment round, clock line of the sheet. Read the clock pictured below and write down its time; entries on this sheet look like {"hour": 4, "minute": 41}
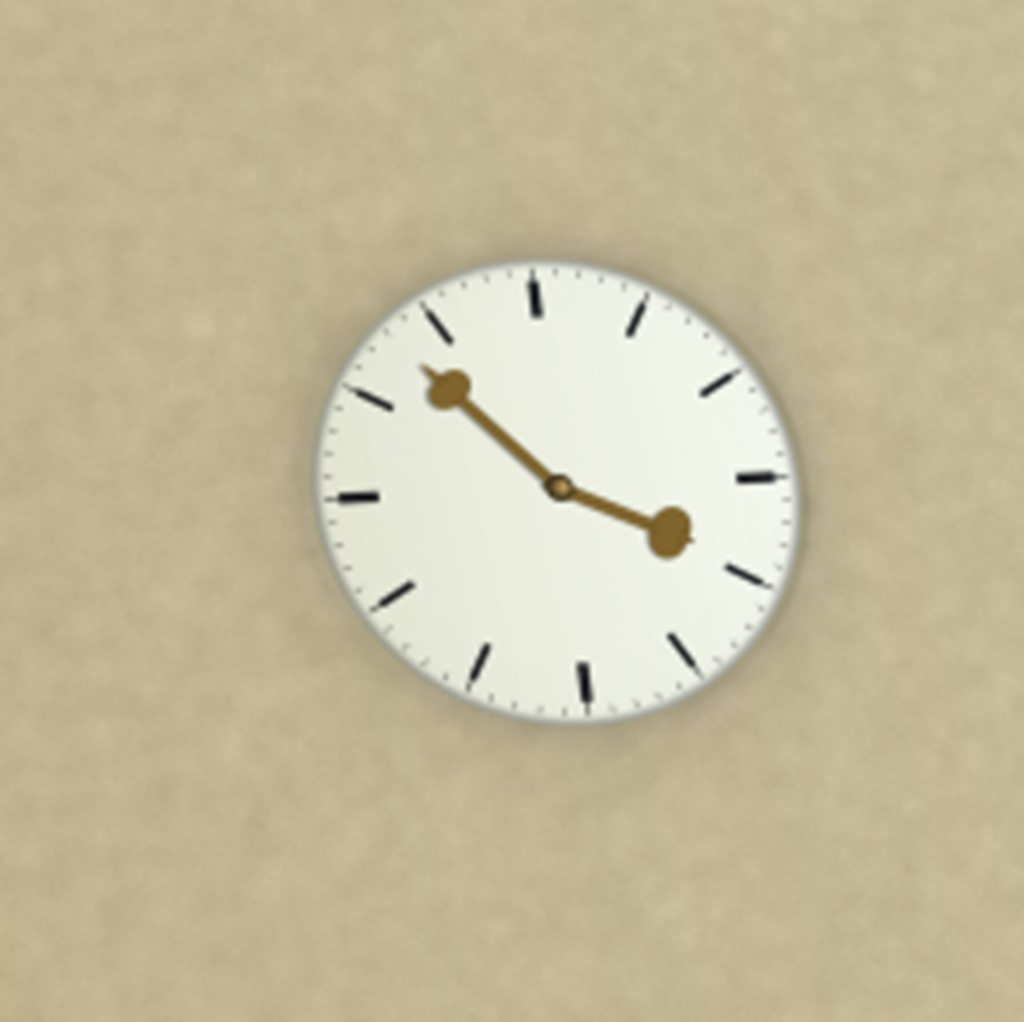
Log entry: {"hour": 3, "minute": 53}
